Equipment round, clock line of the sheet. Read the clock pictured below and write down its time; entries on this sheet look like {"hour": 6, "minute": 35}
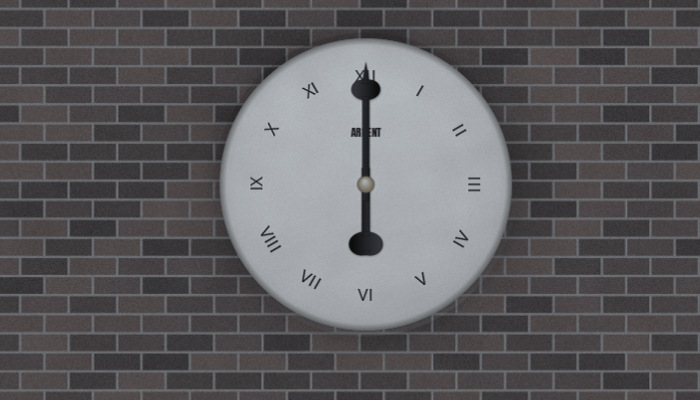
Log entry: {"hour": 6, "minute": 0}
